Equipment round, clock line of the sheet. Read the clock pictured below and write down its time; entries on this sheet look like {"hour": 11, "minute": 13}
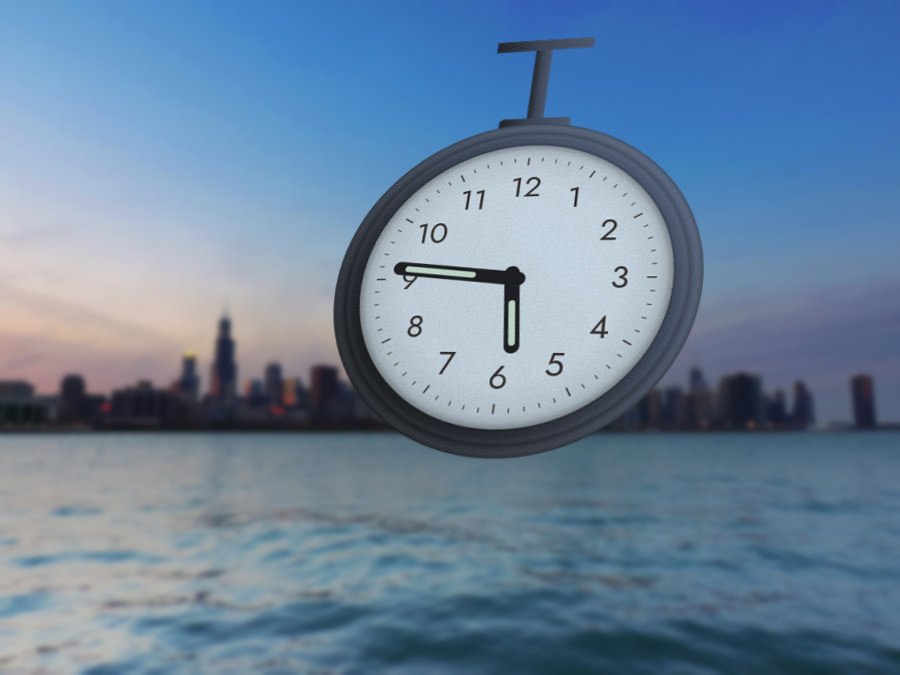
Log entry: {"hour": 5, "minute": 46}
